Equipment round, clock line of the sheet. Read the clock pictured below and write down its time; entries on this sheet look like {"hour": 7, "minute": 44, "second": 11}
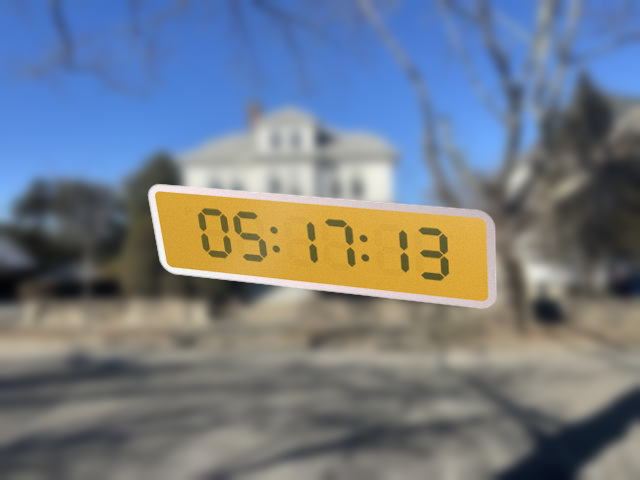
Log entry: {"hour": 5, "minute": 17, "second": 13}
